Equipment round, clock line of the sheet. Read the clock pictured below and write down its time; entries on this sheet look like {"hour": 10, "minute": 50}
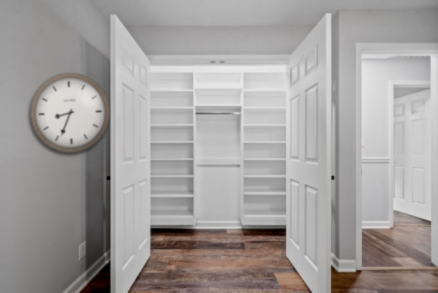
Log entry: {"hour": 8, "minute": 34}
